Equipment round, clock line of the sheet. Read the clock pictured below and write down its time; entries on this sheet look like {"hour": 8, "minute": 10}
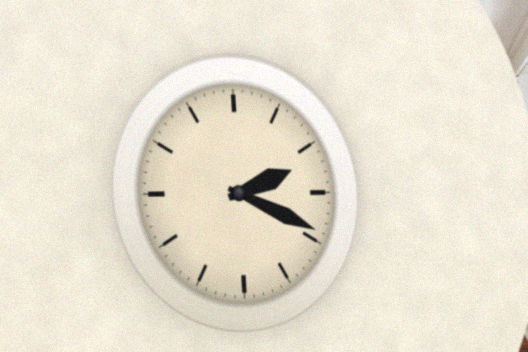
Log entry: {"hour": 2, "minute": 19}
